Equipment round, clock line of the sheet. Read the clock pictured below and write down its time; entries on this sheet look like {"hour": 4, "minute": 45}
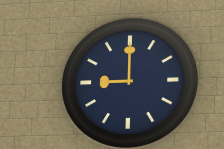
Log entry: {"hour": 9, "minute": 0}
